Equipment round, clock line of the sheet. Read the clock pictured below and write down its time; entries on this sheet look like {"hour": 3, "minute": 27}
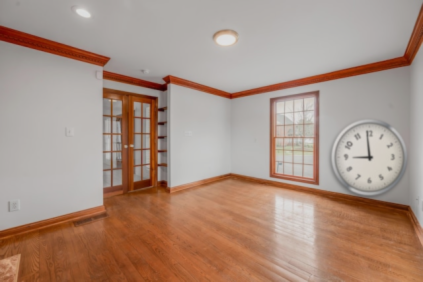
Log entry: {"hour": 8, "minute": 59}
